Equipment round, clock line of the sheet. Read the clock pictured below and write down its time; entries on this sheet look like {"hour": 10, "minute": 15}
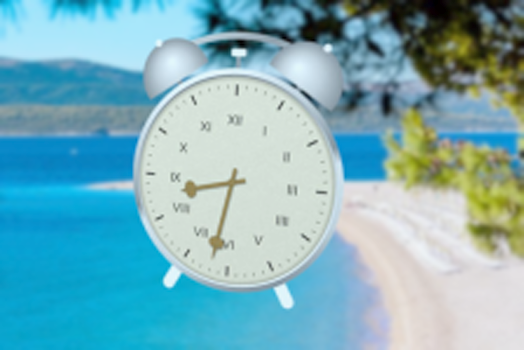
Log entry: {"hour": 8, "minute": 32}
